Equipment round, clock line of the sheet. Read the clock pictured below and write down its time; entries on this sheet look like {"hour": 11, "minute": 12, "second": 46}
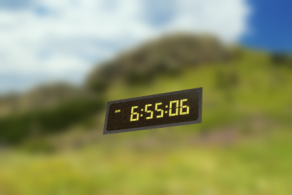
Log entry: {"hour": 6, "minute": 55, "second": 6}
